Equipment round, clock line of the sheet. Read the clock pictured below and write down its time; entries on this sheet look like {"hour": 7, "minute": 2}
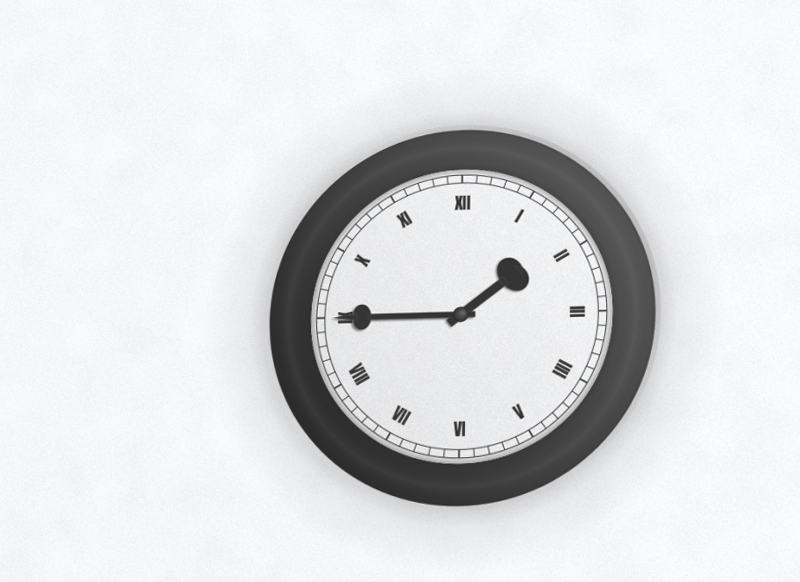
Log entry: {"hour": 1, "minute": 45}
